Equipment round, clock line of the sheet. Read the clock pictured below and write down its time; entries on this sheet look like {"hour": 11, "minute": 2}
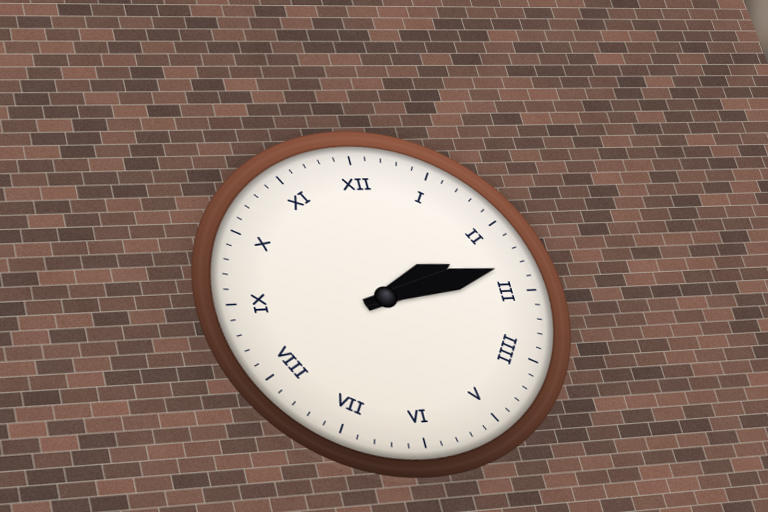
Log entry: {"hour": 2, "minute": 13}
